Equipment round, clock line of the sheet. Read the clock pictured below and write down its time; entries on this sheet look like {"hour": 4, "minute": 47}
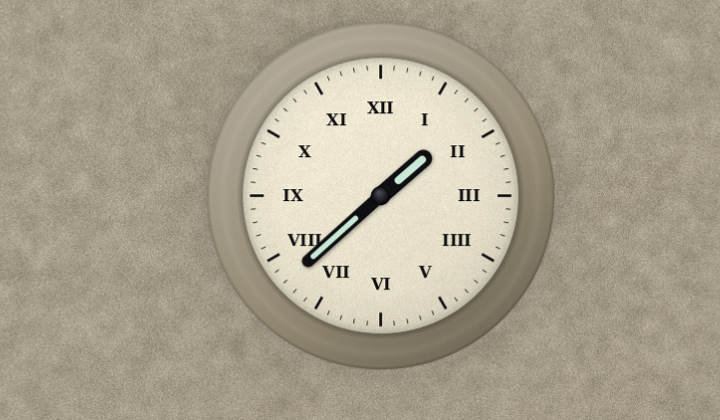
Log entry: {"hour": 1, "minute": 38}
